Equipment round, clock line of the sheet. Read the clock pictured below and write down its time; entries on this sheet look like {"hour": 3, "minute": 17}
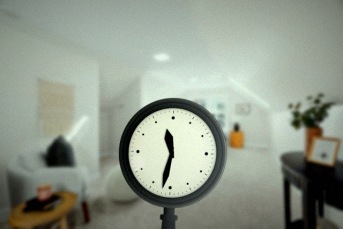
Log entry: {"hour": 11, "minute": 32}
